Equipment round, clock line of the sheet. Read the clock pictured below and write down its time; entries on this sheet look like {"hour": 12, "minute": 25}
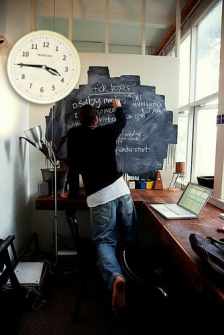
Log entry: {"hour": 3, "minute": 45}
